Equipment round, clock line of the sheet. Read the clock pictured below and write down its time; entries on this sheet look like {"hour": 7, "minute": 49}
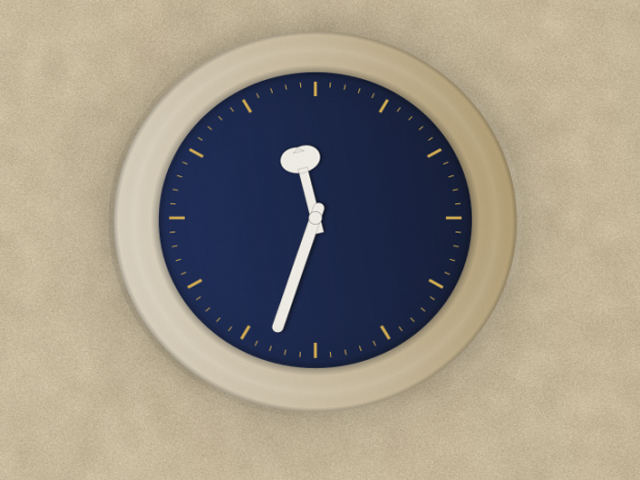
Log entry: {"hour": 11, "minute": 33}
